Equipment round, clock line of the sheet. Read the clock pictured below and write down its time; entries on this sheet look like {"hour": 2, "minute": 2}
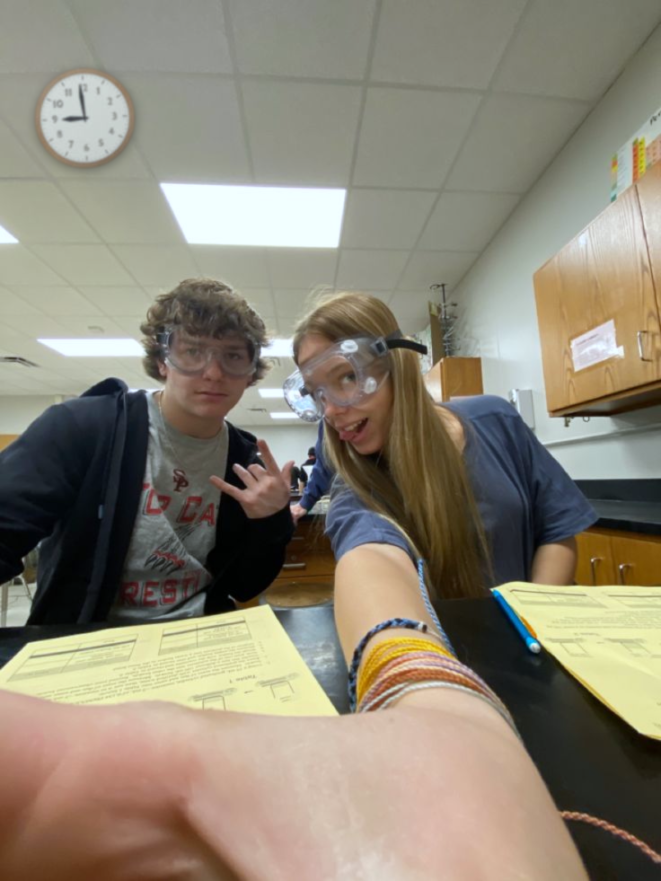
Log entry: {"hour": 8, "minute": 59}
